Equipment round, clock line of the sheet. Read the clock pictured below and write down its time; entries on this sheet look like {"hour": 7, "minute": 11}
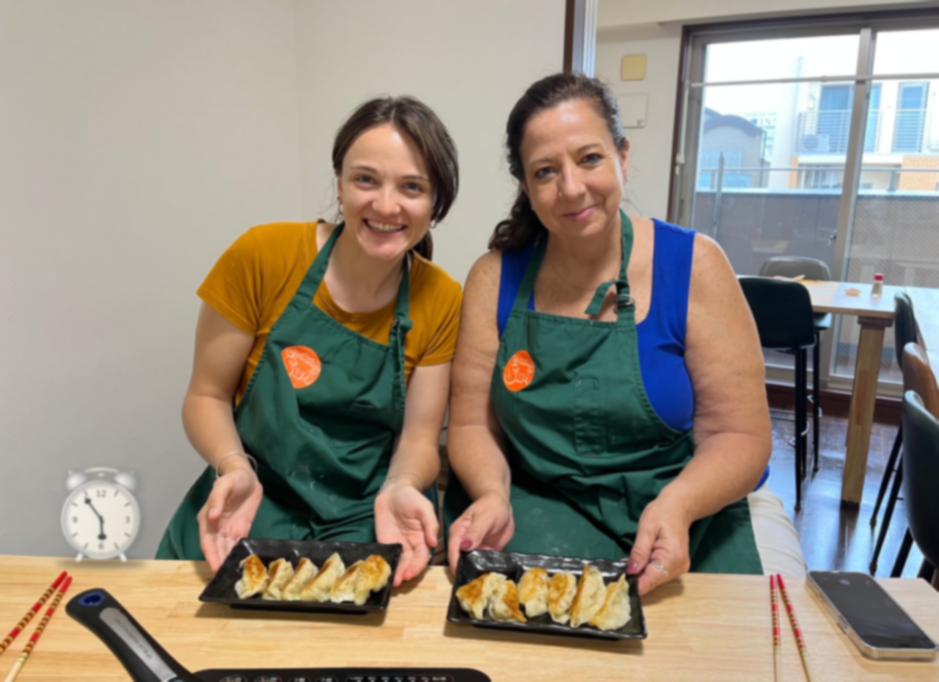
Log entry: {"hour": 5, "minute": 54}
